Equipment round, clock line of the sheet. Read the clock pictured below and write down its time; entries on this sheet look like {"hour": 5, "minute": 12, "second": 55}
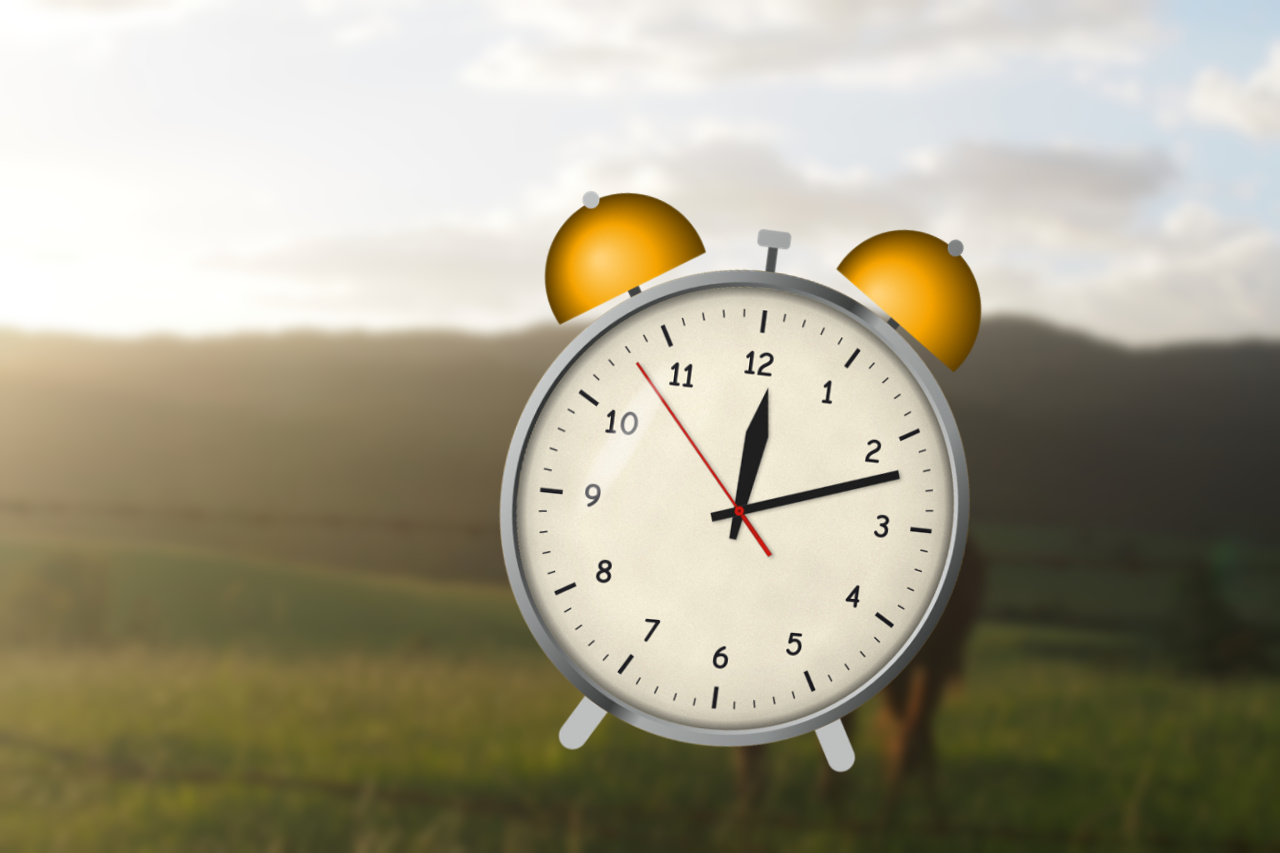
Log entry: {"hour": 12, "minute": 11, "second": 53}
